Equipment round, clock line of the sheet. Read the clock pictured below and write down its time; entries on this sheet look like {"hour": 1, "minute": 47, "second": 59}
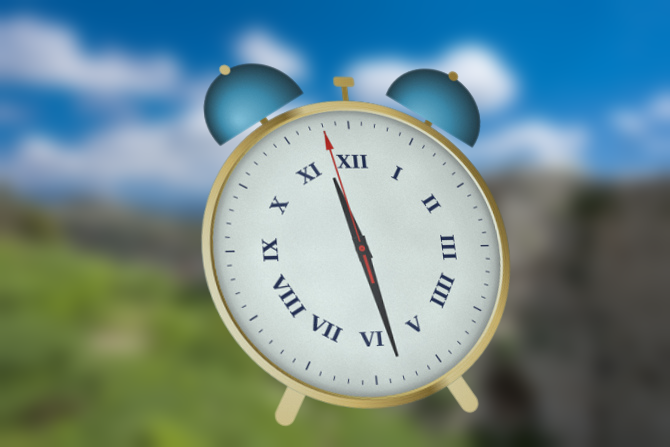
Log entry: {"hour": 11, "minute": 27, "second": 58}
